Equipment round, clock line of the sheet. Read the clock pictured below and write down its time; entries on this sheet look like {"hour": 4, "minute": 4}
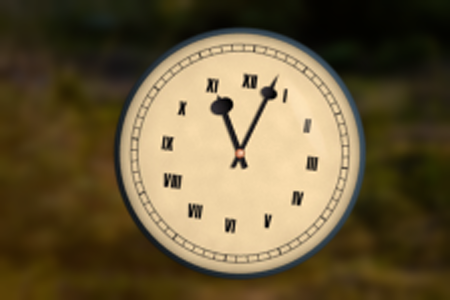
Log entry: {"hour": 11, "minute": 3}
